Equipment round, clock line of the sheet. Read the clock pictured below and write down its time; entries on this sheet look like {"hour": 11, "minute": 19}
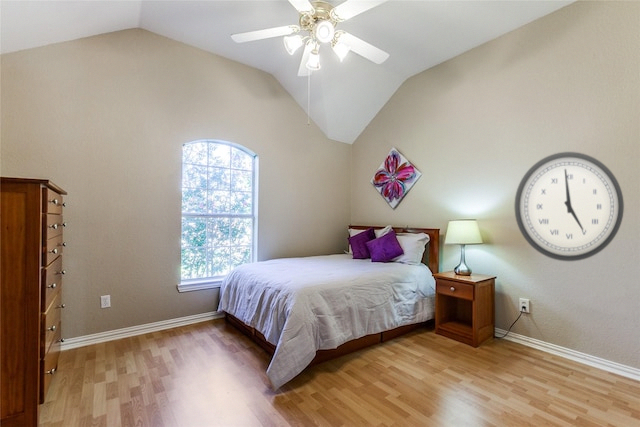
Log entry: {"hour": 4, "minute": 59}
